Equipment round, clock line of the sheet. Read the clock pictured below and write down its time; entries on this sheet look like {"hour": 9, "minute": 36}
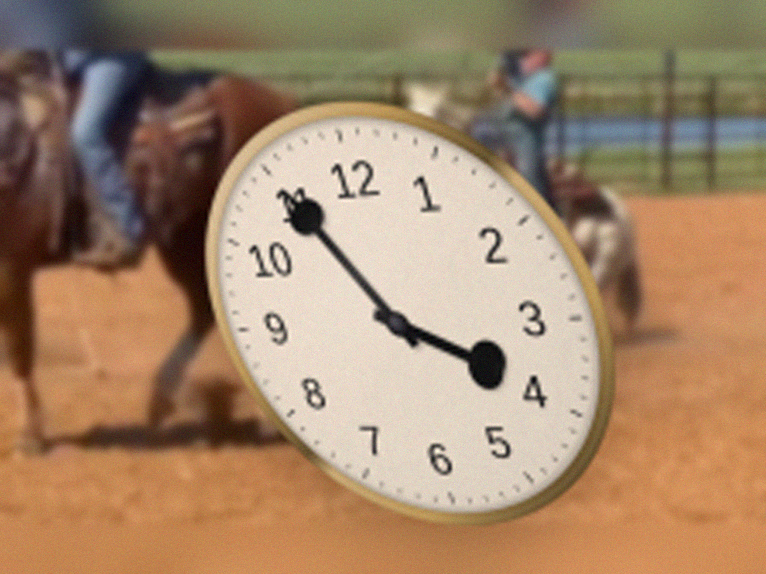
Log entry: {"hour": 3, "minute": 55}
